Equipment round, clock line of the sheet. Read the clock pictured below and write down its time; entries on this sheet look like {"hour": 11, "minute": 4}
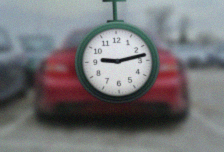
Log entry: {"hour": 9, "minute": 13}
